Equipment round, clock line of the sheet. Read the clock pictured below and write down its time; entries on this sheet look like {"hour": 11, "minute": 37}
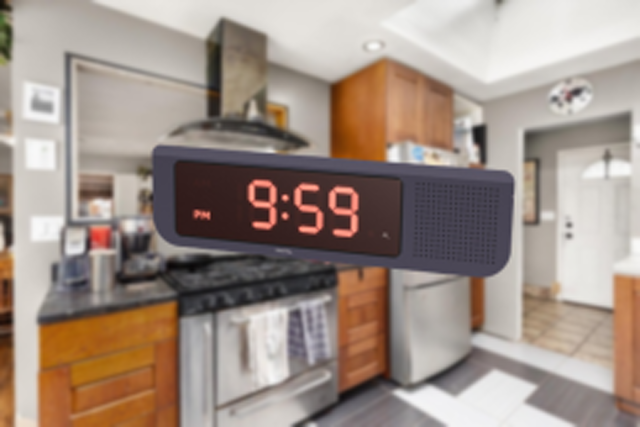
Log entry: {"hour": 9, "minute": 59}
